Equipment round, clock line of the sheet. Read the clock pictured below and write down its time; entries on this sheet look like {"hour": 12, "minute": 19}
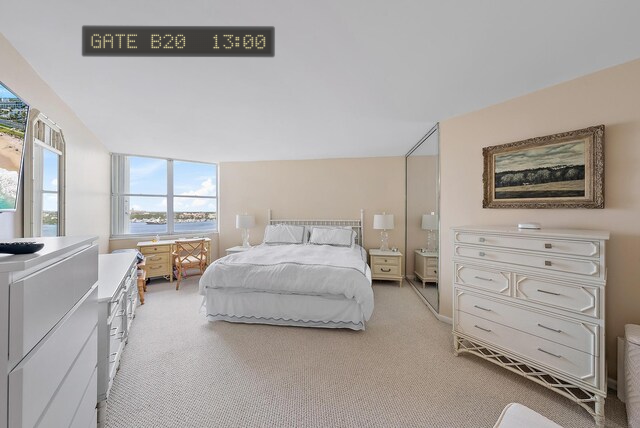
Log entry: {"hour": 13, "minute": 0}
